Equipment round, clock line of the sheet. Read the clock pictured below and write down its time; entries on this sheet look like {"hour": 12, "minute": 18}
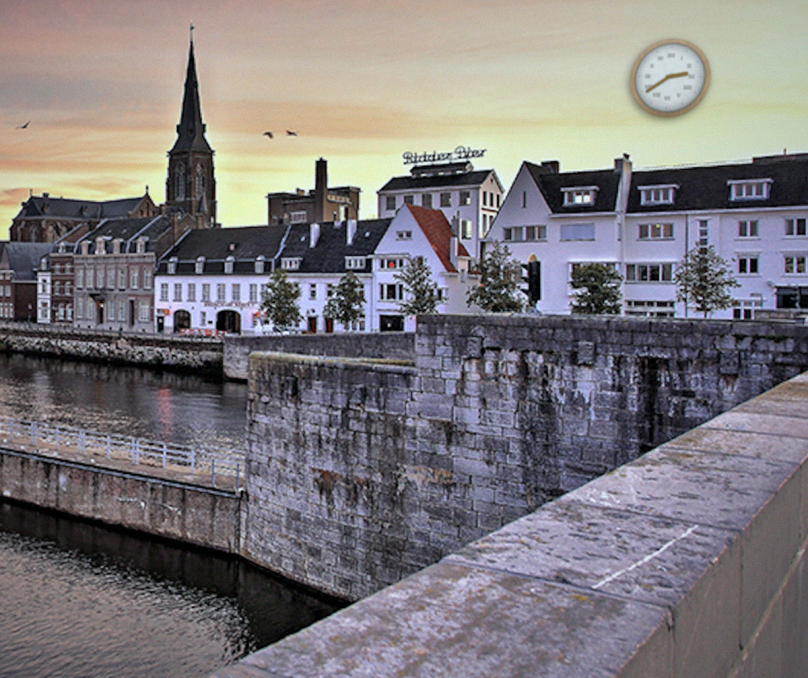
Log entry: {"hour": 2, "minute": 39}
